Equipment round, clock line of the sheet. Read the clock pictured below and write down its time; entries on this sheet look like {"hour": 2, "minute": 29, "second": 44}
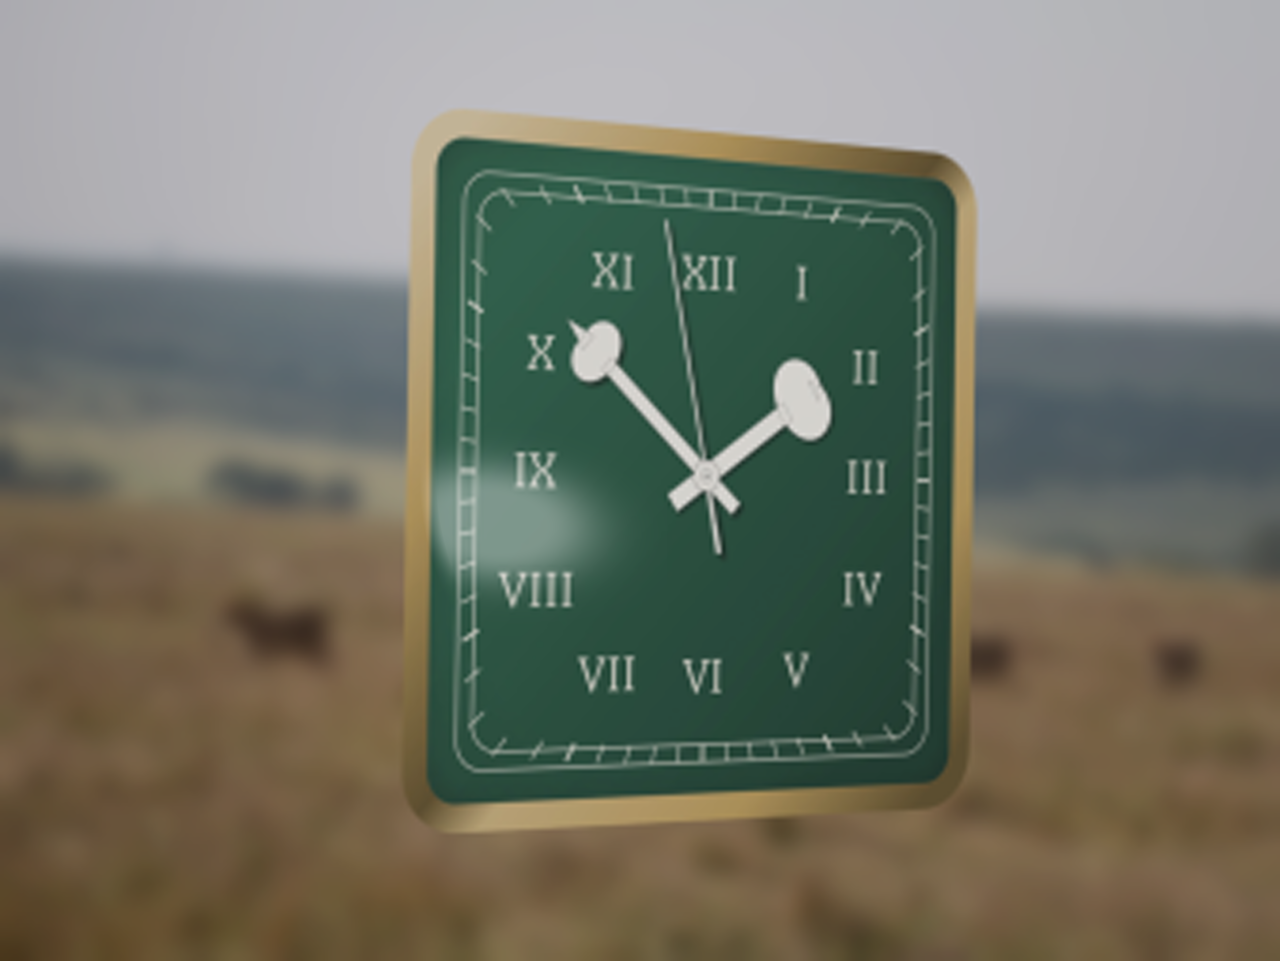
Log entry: {"hour": 1, "minute": 51, "second": 58}
